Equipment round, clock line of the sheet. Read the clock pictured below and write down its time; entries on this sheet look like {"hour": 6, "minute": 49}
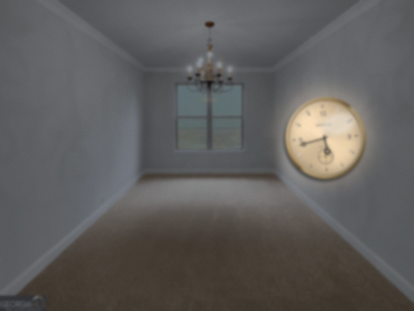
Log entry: {"hour": 5, "minute": 43}
